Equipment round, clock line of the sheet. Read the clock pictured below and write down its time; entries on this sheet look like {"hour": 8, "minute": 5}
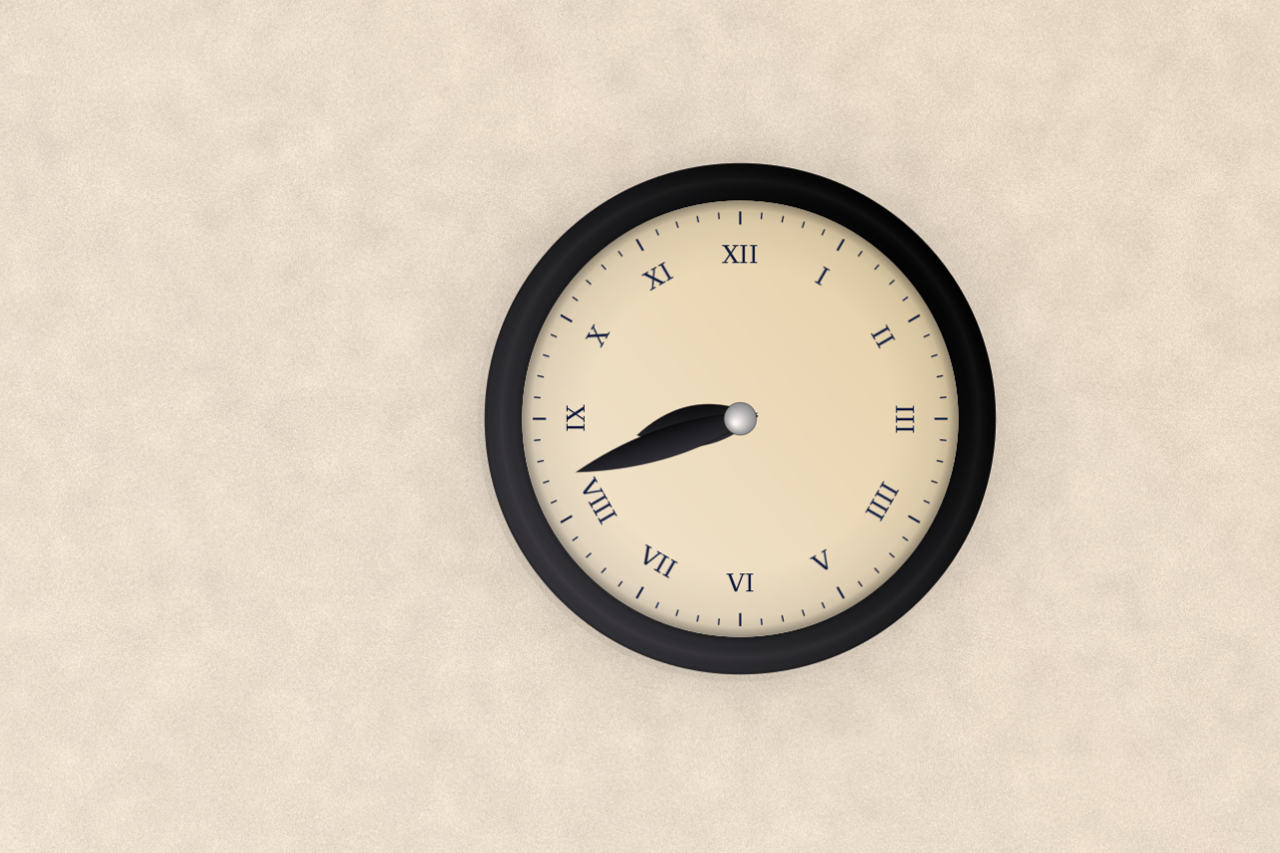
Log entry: {"hour": 8, "minute": 42}
